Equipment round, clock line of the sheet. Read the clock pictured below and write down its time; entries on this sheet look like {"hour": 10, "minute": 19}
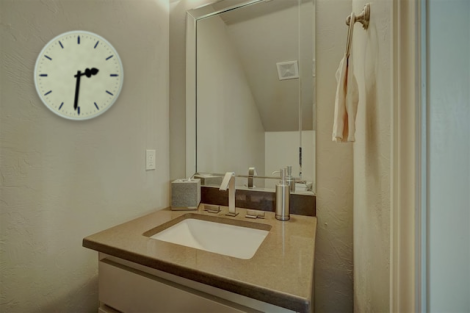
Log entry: {"hour": 2, "minute": 31}
